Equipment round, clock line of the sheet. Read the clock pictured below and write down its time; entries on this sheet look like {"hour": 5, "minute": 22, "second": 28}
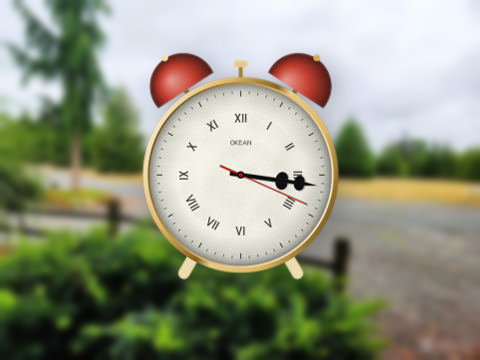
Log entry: {"hour": 3, "minute": 16, "second": 19}
